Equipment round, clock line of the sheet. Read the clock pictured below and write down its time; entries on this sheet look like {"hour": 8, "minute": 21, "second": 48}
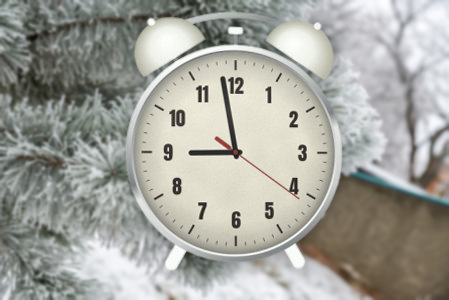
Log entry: {"hour": 8, "minute": 58, "second": 21}
